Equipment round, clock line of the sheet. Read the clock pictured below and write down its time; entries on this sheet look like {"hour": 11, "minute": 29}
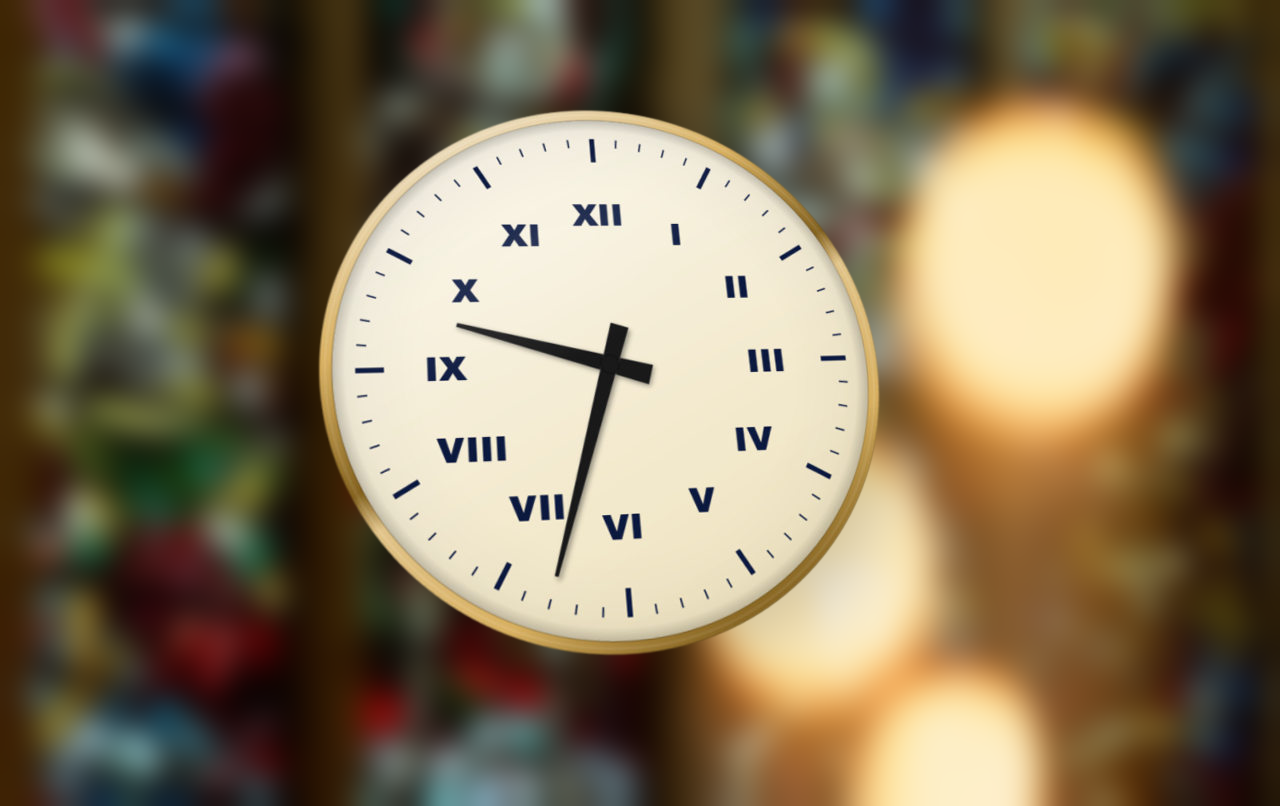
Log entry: {"hour": 9, "minute": 33}
